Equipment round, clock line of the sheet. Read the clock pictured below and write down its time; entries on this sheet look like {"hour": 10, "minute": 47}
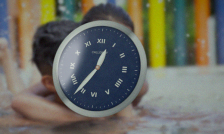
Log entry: {"hour": 12, "minute": 36}
